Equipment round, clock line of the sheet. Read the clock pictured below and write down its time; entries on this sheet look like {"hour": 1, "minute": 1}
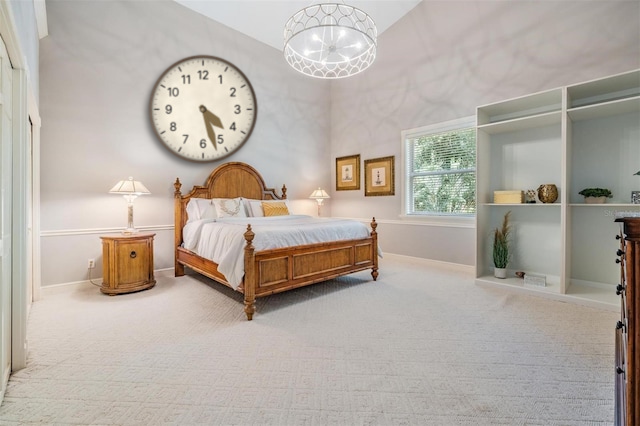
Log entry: {"hour": 4, "minute": 27}
